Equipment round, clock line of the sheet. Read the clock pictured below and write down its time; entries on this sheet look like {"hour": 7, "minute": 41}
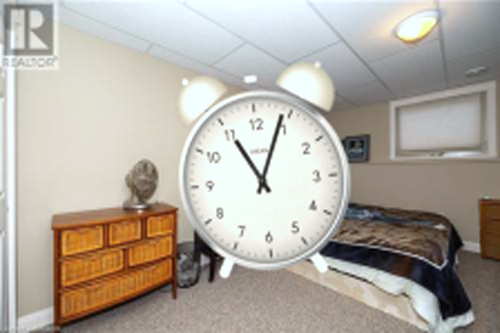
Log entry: {"hour": 11, "minute": 4}
